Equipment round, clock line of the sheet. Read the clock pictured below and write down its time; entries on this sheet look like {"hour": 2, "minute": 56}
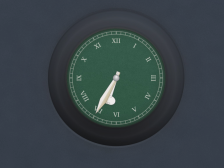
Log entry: {"hour": 6, "minute": 35}
